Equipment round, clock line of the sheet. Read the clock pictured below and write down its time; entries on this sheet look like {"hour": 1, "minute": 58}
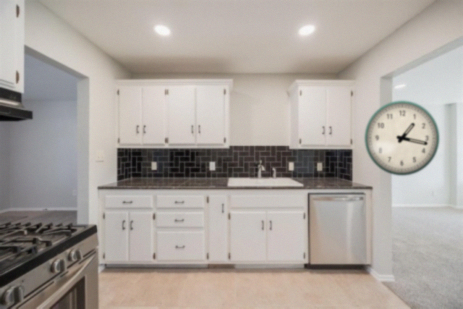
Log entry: {"hour": 1, "minute": 17}
